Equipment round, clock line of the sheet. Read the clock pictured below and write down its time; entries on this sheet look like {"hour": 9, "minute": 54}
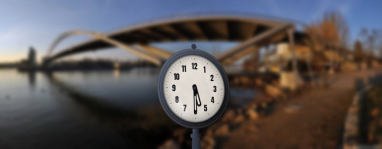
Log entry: {"hour": 5, "minute": 30}
